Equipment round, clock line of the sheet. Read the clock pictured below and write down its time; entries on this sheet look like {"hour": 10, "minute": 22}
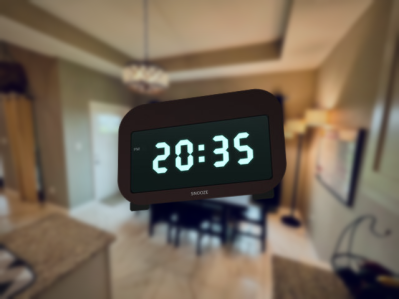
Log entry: {"hour": 20, "minute": 35}
